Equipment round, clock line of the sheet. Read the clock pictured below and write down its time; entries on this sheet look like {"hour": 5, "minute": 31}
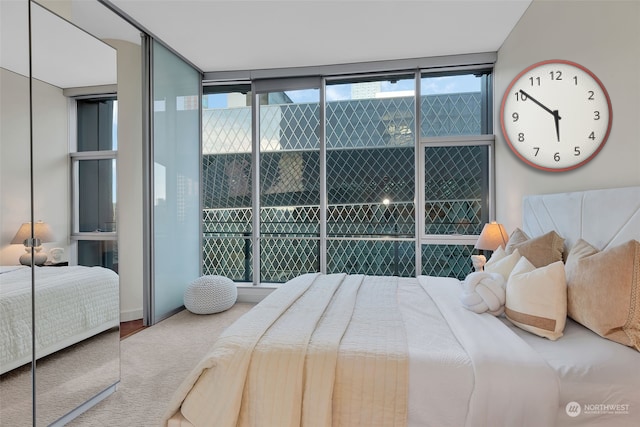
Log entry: {"hour": 5, "minute": 51}
